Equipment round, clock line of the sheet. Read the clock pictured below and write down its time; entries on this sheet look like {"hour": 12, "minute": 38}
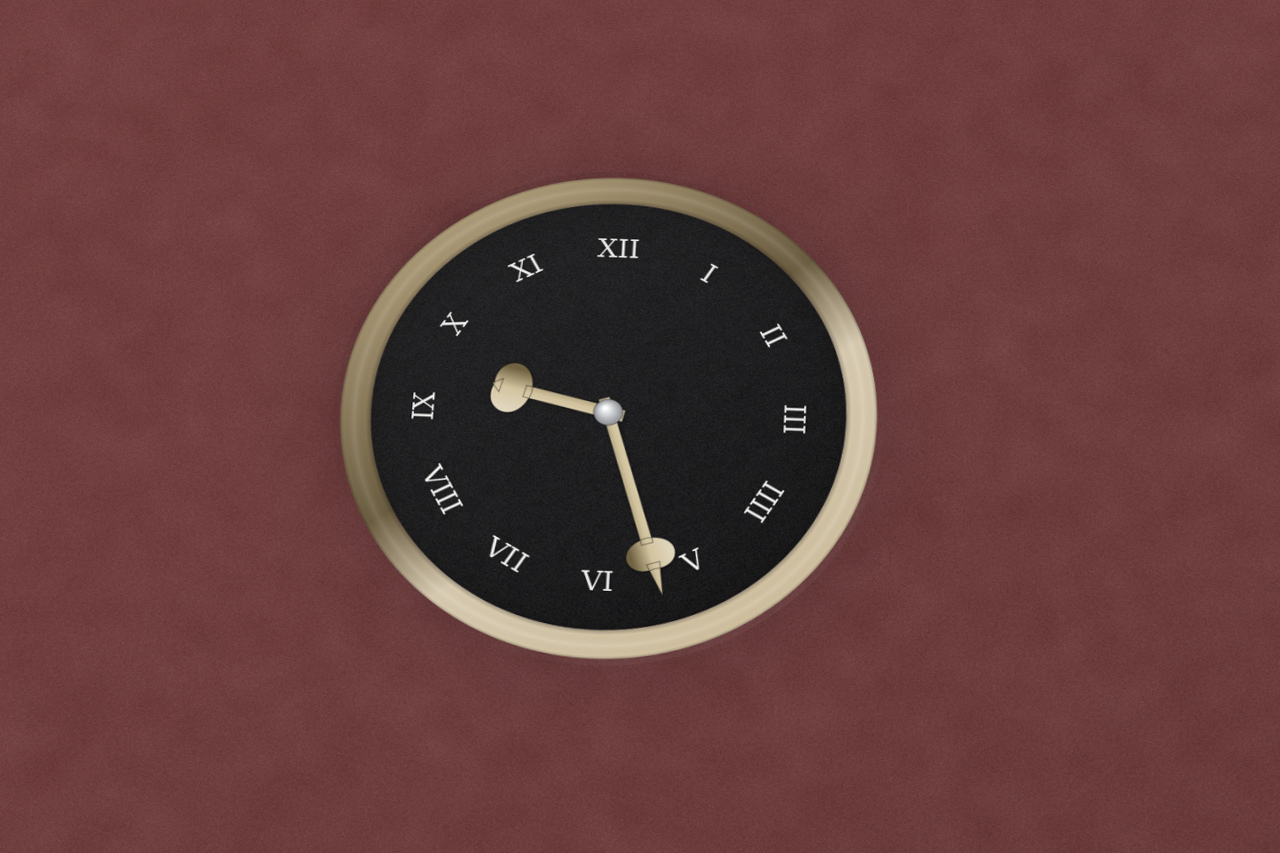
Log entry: {"hour": 9, "minute": 27}
